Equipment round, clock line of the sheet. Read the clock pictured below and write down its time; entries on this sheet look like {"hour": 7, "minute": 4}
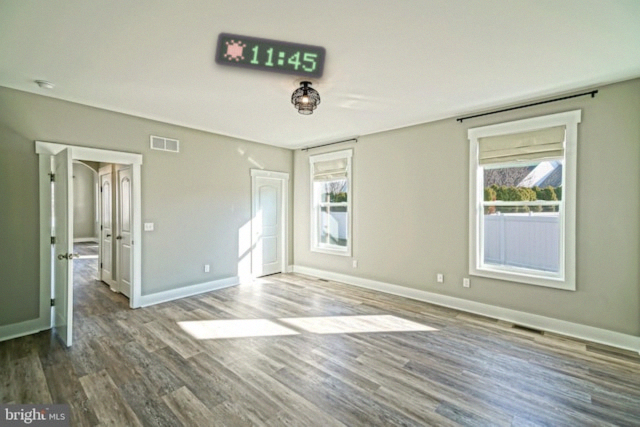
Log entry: {"hour": 11, "minute": 45}
